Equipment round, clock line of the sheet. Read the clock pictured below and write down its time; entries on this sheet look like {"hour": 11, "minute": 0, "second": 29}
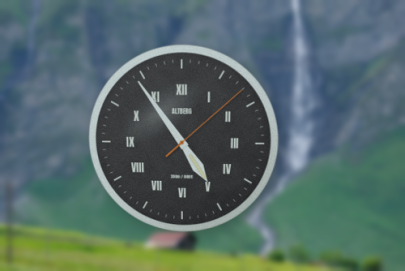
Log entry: {"hour": 4, "minute": 54, "second": 8}
